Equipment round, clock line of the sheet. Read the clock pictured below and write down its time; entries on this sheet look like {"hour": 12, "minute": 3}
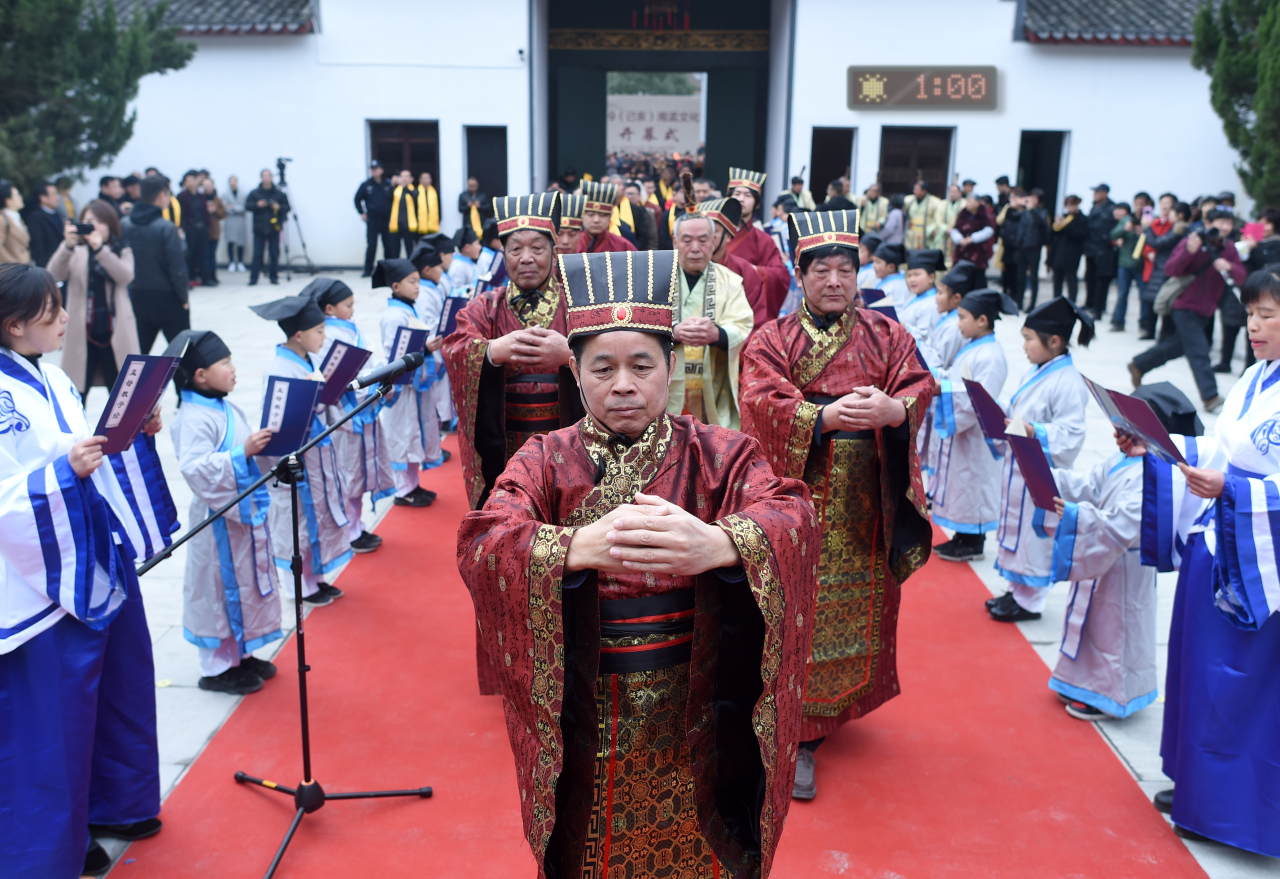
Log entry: {"hour": 1, "minute": 0}
